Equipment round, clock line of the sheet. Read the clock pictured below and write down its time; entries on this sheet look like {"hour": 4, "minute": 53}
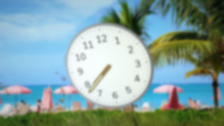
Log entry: {"hour": 7, "minute": 38}
